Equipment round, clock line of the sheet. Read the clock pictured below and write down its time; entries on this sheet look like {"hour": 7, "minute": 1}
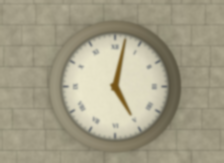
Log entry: {"hour": 5, "minute": 2}
